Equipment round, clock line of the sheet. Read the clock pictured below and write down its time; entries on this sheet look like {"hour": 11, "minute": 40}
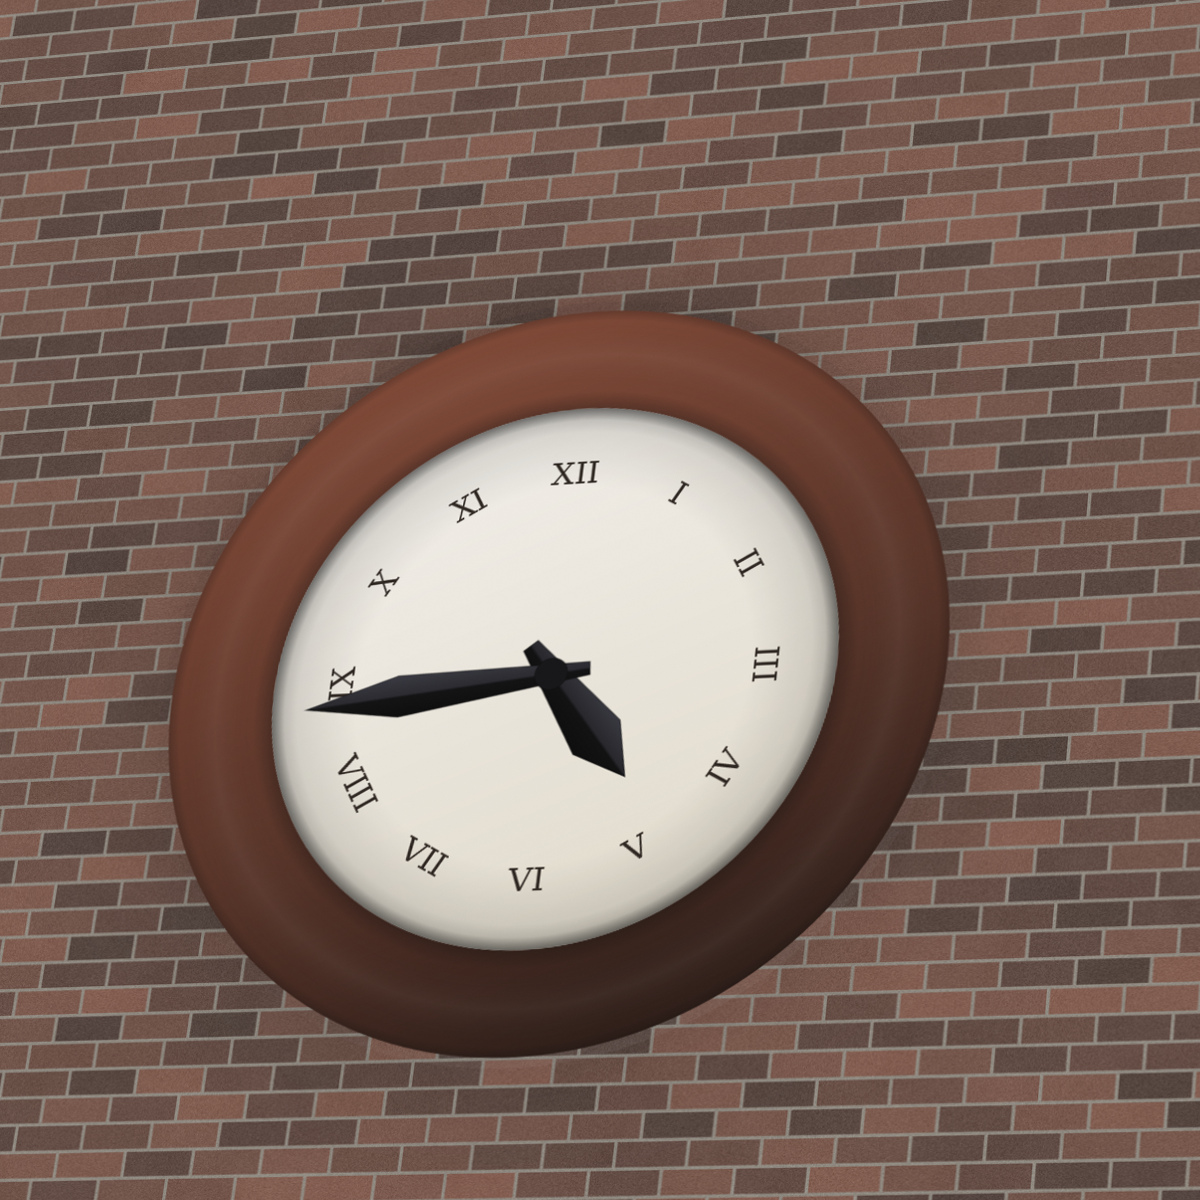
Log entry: {"hour": 4, "minute": 44}
